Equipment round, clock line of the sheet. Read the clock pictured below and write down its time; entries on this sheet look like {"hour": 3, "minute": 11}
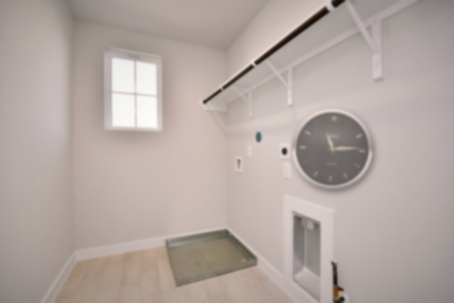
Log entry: {"hour": 11, "minute": 14}
